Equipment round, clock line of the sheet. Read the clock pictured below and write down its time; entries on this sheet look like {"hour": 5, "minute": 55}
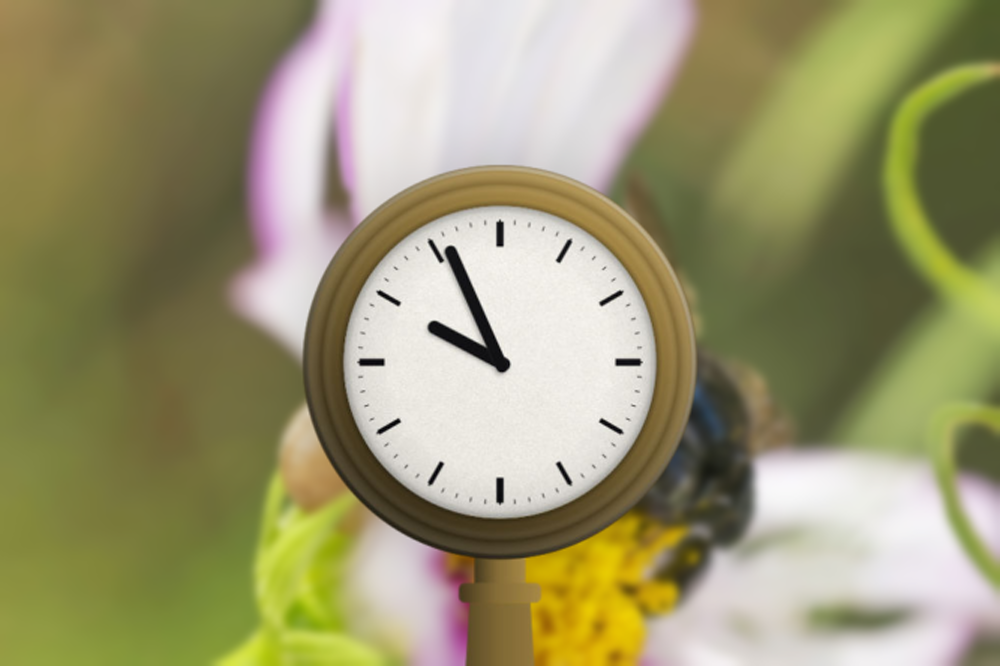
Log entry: {"hour": 9, "minute": 56}
